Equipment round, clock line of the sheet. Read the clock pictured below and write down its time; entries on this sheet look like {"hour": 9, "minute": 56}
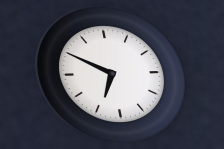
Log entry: {"hour": 6, "minute": 50}
